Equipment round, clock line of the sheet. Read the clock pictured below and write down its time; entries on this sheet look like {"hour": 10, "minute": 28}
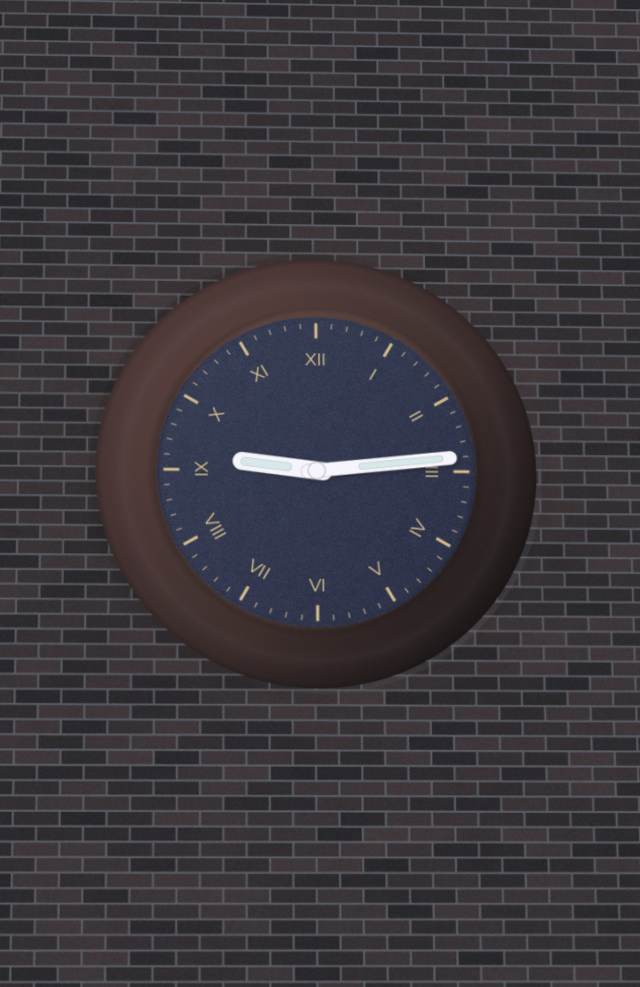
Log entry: {"hour": 9, "minute": 14}
